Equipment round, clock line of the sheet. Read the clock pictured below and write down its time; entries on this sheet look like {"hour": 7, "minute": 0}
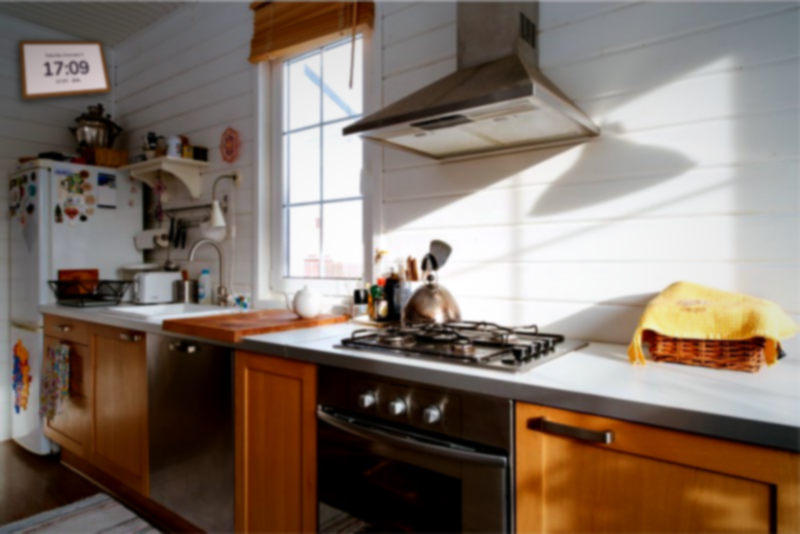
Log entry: {"hour": 17, "minute": 9}
